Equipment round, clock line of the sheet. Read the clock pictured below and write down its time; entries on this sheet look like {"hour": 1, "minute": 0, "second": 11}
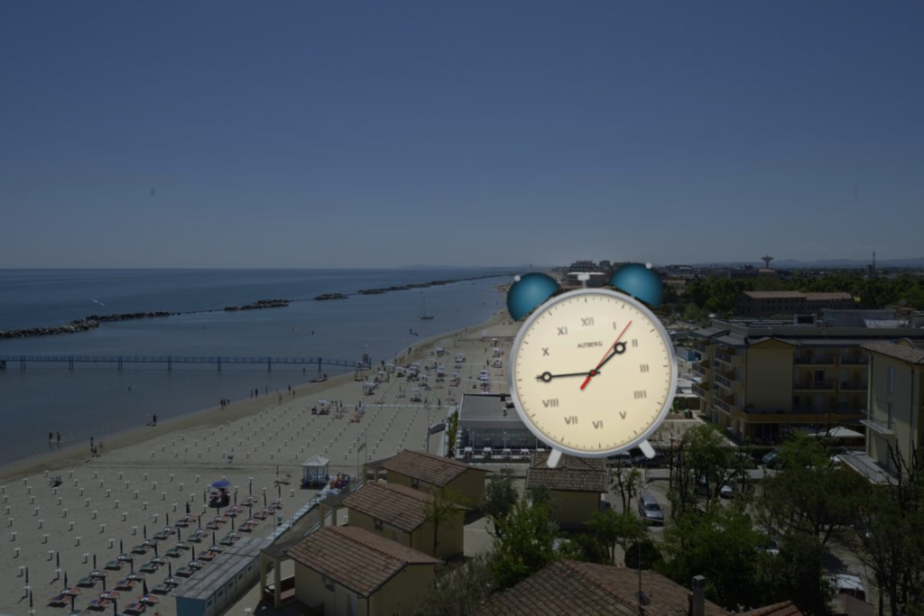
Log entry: {"hour": 1, "minute": 45, "second": 7}
